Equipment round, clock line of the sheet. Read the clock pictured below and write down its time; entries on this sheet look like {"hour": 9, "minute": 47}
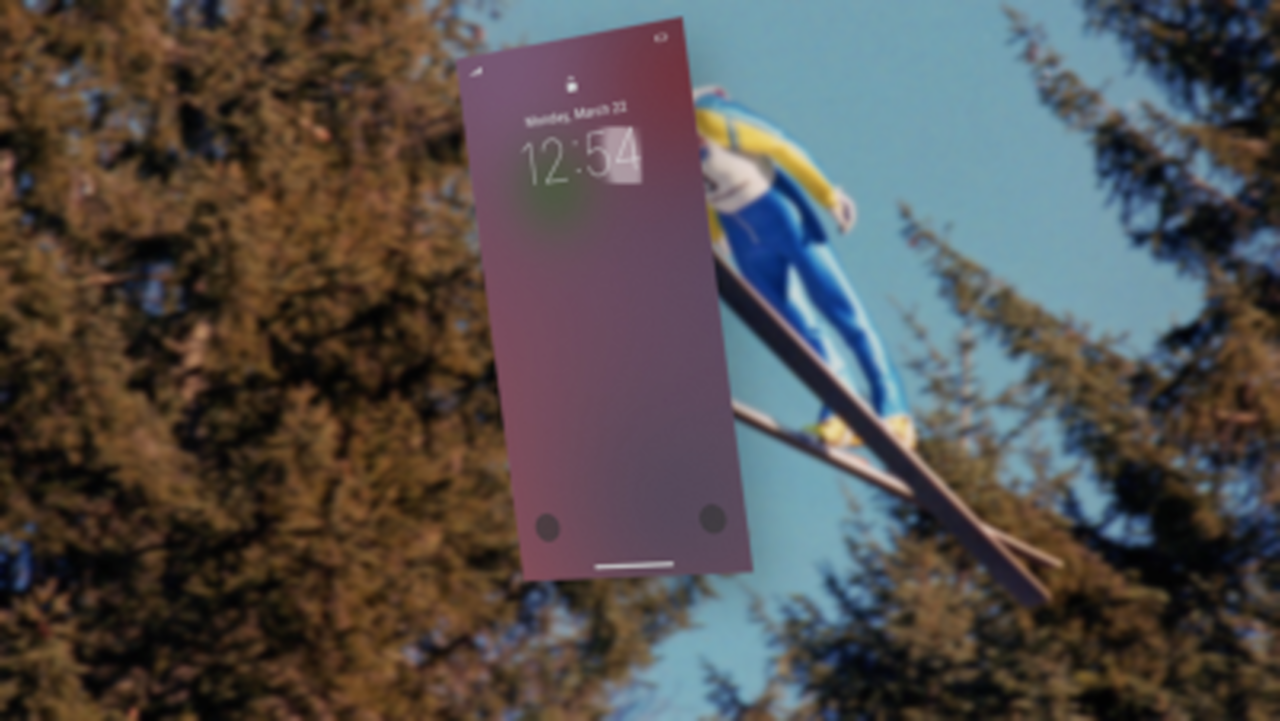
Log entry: {"hour": 12, "minute": 54}
